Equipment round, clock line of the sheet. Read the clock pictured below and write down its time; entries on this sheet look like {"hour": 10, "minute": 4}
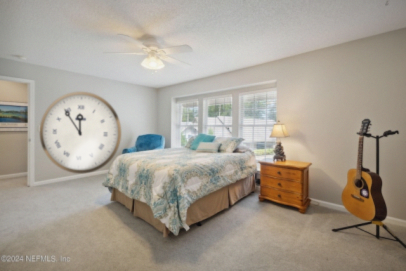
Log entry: {"hour": 11, "minute": 54}
